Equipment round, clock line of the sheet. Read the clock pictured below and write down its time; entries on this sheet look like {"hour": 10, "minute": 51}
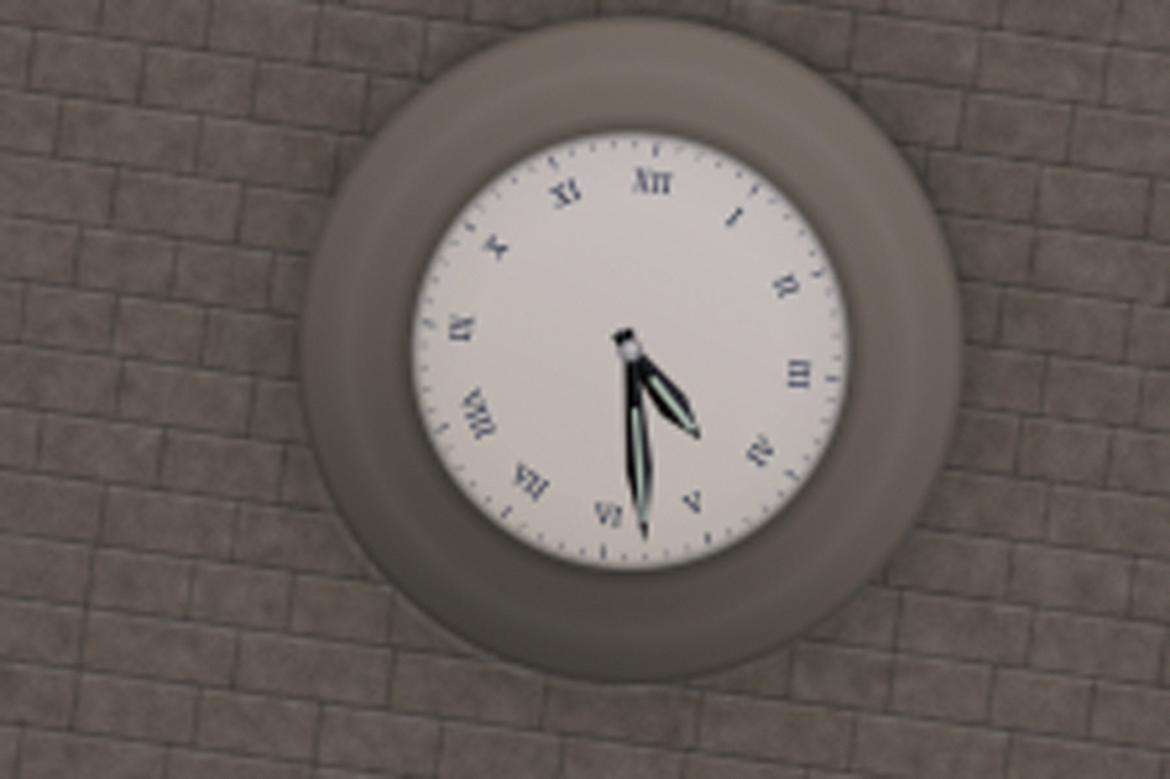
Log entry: {"hour": 4, "minute": 28}
